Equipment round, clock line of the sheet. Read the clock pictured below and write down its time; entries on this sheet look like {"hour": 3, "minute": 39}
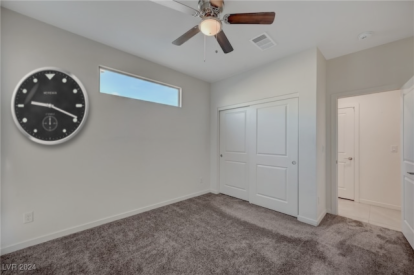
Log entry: {"hour": 9, "minute": 19}
